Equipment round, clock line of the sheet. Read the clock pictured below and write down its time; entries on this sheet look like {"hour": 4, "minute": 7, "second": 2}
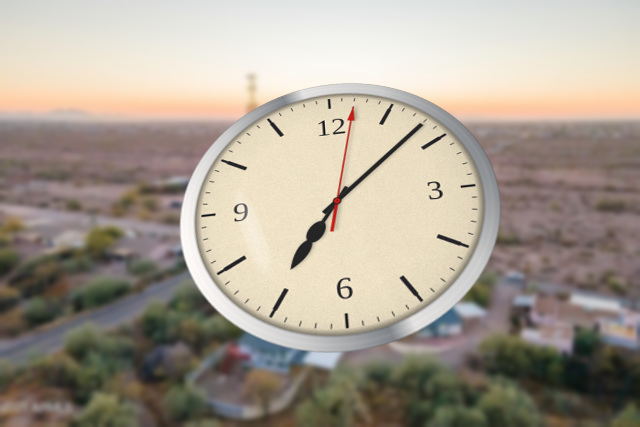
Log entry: {"hour": 7, "minute": 8, "second": 2}
